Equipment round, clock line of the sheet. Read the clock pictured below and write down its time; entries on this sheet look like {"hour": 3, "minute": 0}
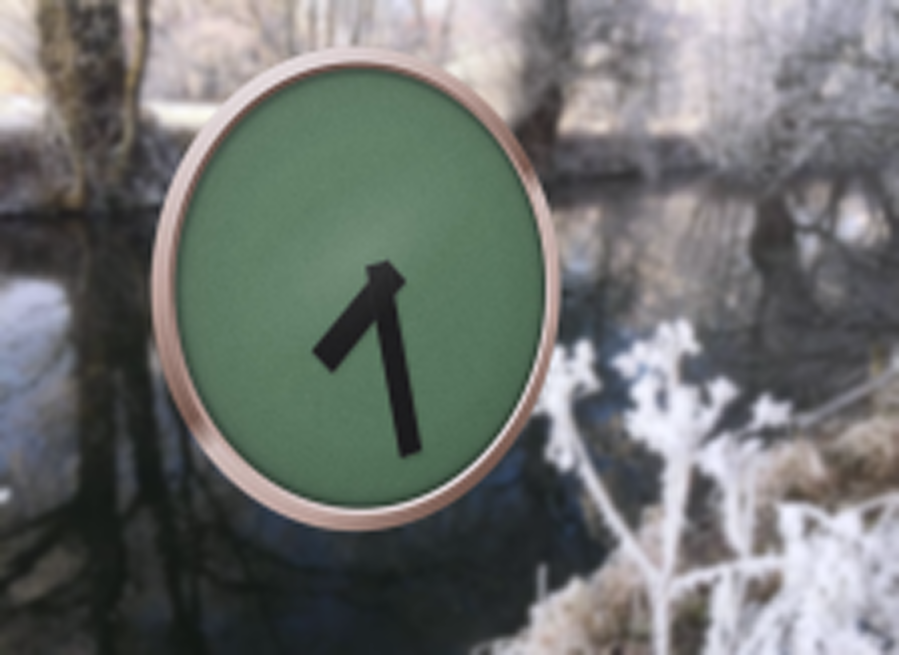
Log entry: {"hour": 7, "minute": 28}
